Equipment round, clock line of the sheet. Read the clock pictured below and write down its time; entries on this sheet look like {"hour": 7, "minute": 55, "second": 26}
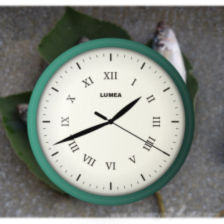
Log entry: {"hour": 1, "minute": 41, "second": 20}
